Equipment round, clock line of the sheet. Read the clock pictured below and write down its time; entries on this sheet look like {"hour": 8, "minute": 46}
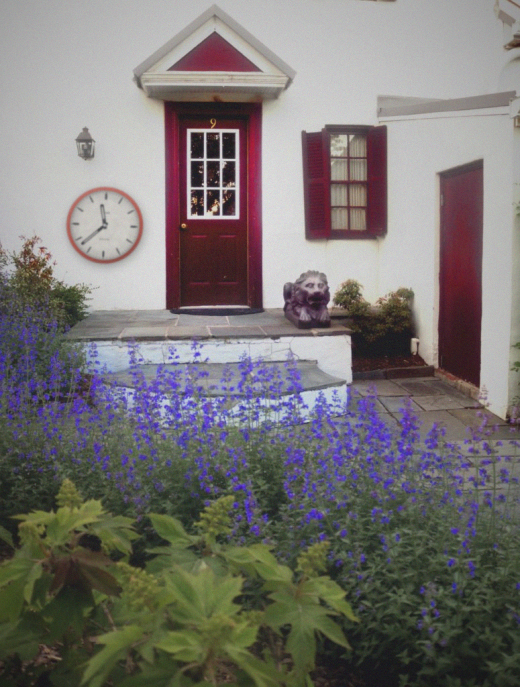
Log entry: {"hour": 11, "minute": 38}
